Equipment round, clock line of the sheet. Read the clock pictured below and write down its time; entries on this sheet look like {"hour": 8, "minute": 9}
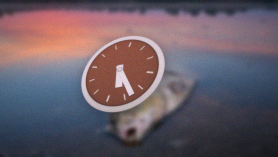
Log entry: {"hour": 5, "minute": 23}
